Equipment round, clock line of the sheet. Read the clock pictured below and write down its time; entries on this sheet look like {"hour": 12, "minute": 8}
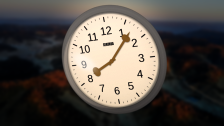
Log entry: {"hour": 8, "minute": 7}
